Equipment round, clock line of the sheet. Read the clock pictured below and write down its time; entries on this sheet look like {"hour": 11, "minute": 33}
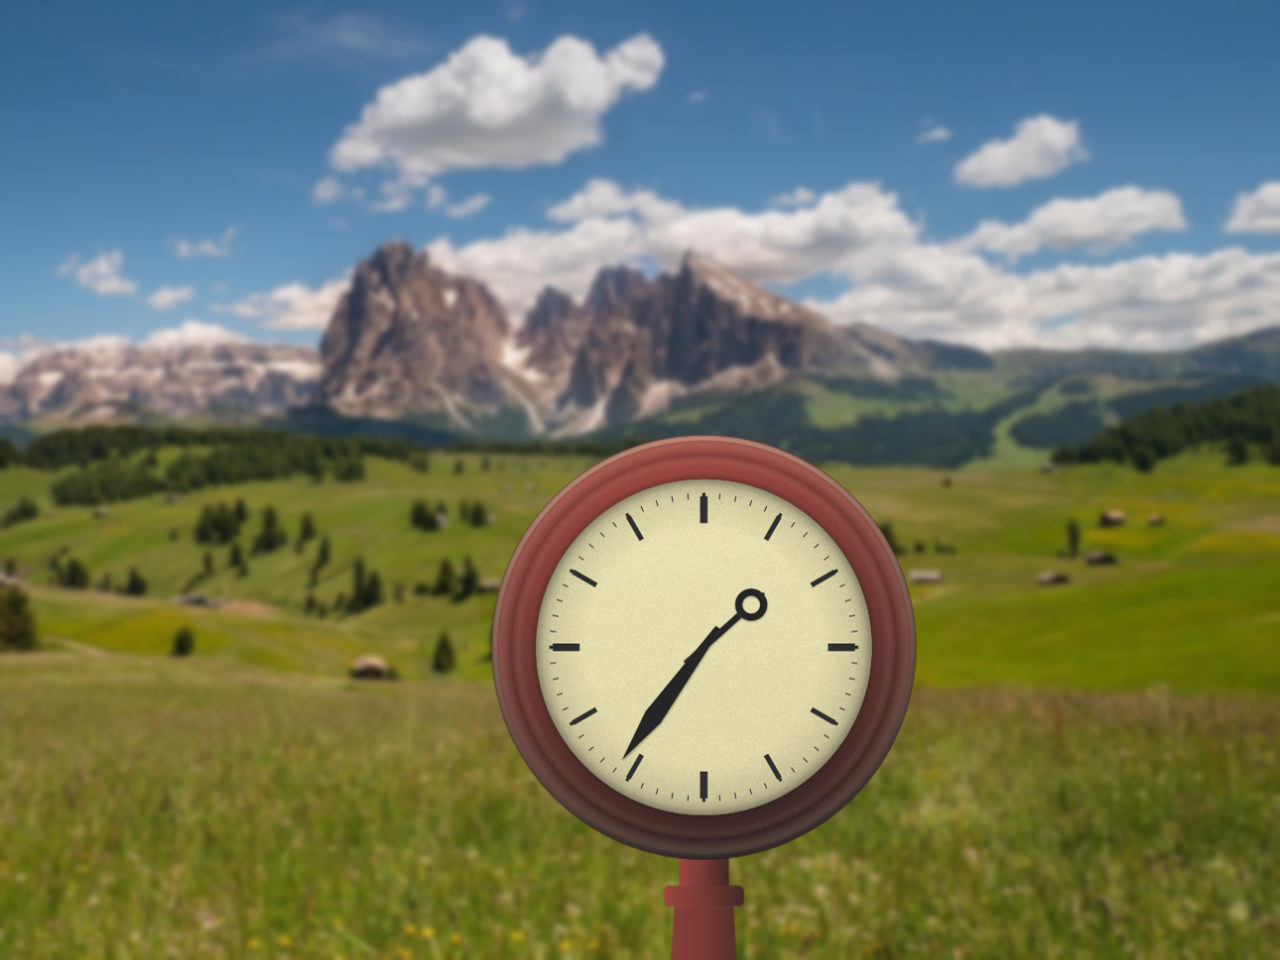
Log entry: {"hour": 1, "minute": 36}
